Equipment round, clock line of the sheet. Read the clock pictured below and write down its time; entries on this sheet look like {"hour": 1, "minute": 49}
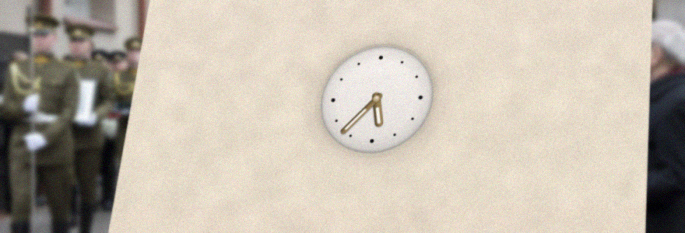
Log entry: {"hour": 5, "minute": 37}
